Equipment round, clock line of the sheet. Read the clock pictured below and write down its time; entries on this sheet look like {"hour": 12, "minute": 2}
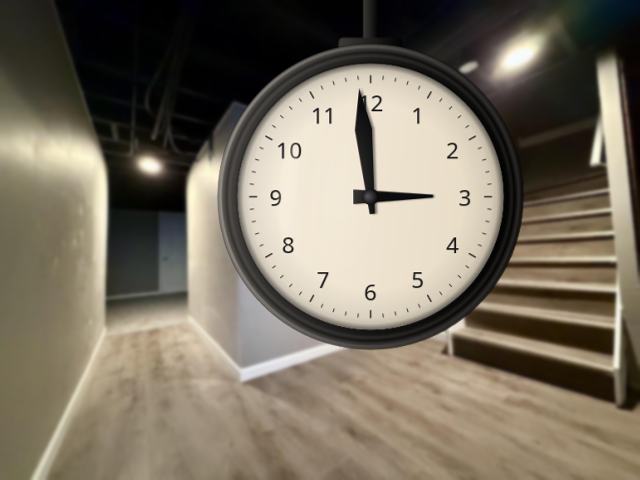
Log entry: {"hour": 2, "minute": 59}
